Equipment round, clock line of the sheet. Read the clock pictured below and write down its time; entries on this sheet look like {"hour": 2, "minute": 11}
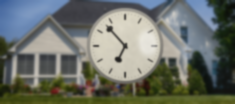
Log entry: {"hour": 6, "minute": 53}
